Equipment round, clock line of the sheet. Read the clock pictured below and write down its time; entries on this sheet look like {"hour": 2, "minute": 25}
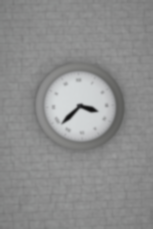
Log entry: {"hour": 3, "minute": 38}
